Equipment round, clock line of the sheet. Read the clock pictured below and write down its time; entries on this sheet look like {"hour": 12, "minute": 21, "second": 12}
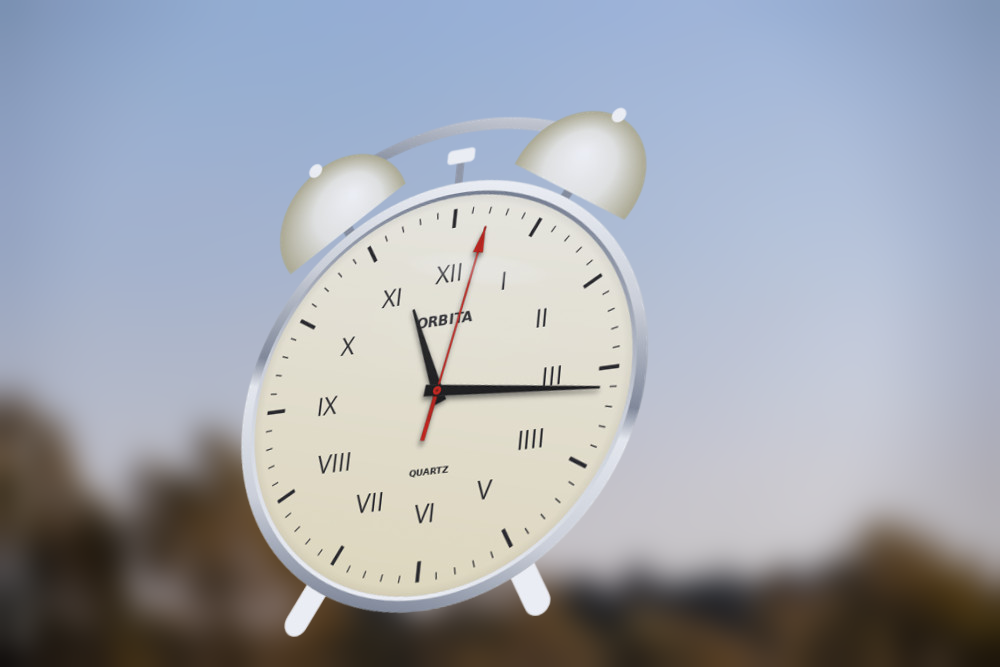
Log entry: {"hour": 11, "minute": 16, "second": 2}
